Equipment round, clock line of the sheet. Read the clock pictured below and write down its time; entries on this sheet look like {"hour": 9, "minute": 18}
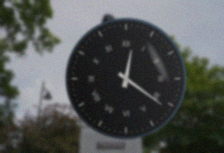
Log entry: {"hour": 12, "minute": 21}
